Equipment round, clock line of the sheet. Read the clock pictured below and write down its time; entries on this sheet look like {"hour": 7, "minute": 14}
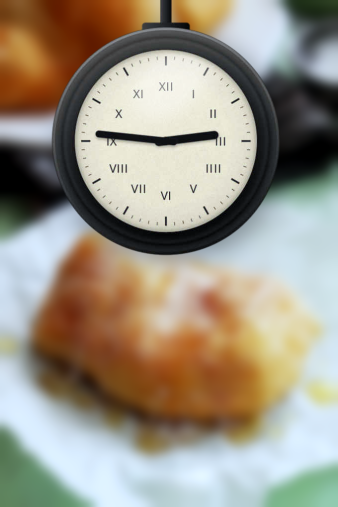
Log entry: {"hour": 2, "minute": 46}
